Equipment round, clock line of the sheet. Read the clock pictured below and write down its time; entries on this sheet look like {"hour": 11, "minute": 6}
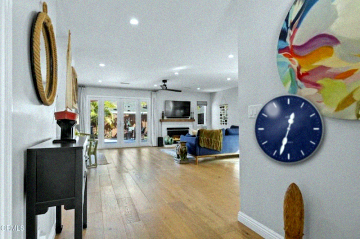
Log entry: {"hour": 12, "minute": 33}
